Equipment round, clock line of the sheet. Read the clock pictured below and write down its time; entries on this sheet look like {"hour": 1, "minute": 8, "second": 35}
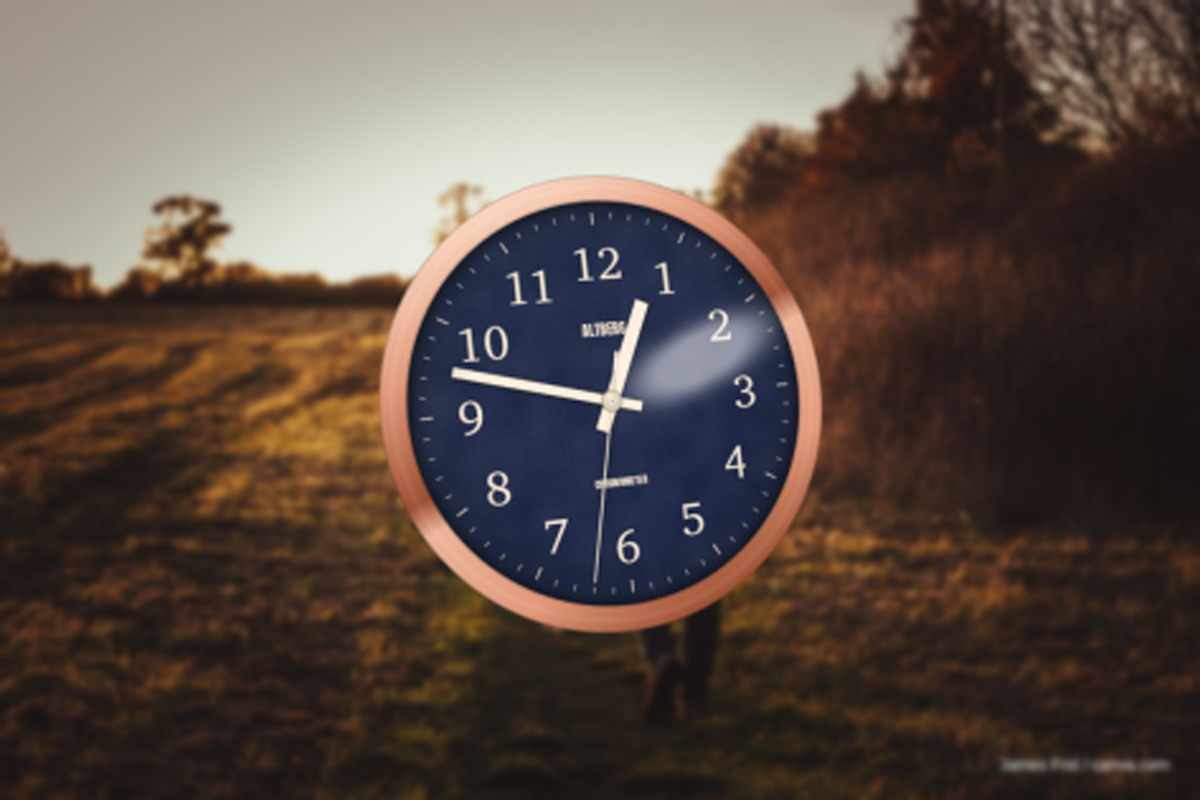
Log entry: {"hour": 12, "minute": 47, "second": 32}
